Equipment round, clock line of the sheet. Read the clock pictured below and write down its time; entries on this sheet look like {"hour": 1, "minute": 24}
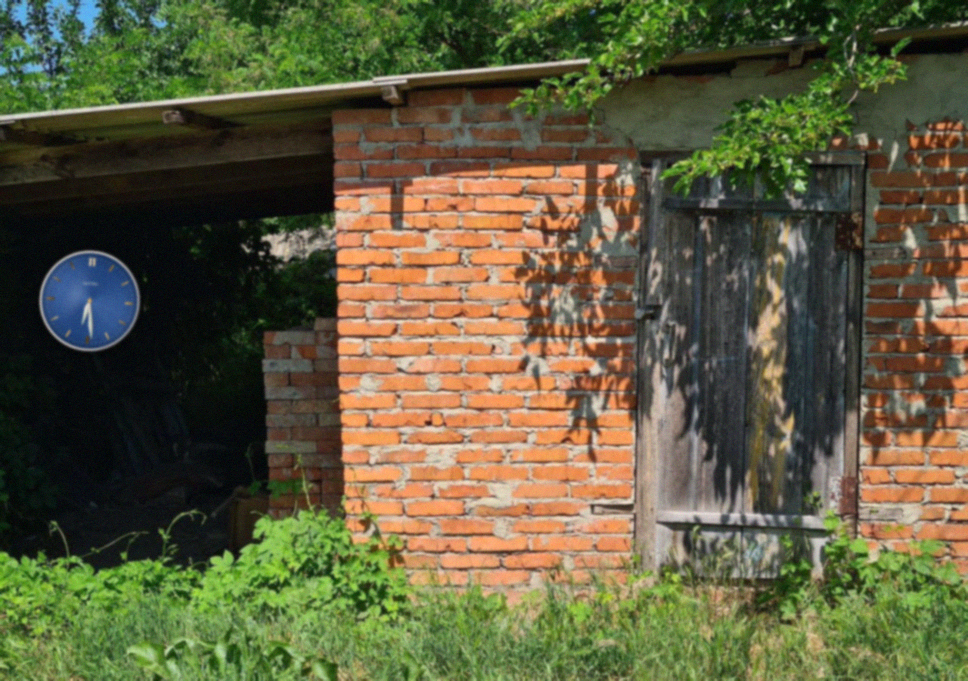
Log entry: {"hour": 6, "minute": 29}
